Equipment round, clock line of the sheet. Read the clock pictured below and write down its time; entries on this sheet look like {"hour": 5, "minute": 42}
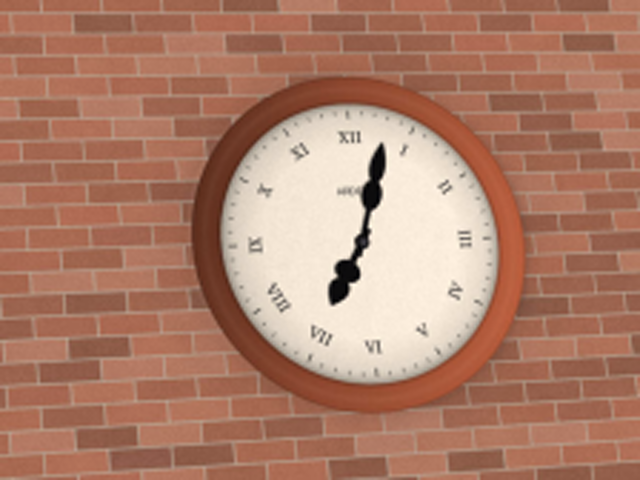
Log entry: {"hour": 7, "minute": 3}
